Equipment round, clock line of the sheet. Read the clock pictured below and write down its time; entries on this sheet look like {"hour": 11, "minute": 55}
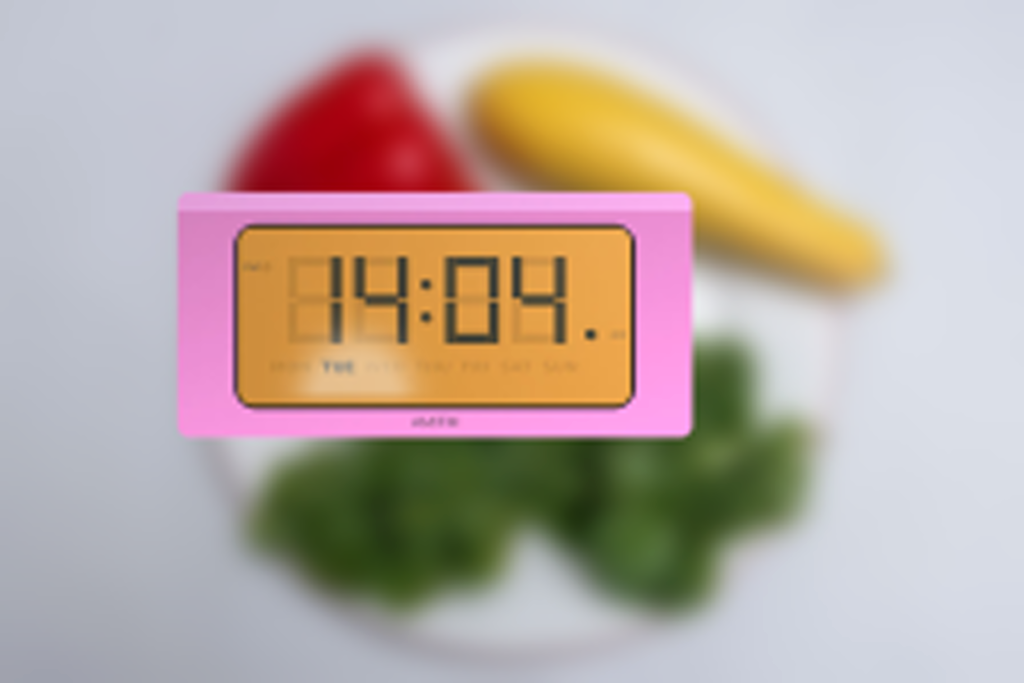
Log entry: {"hour": 14, "minute": 4}
